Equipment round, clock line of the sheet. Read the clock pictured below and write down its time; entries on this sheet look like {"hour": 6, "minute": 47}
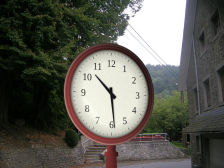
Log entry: {"hour": 10, "minute": 29}
